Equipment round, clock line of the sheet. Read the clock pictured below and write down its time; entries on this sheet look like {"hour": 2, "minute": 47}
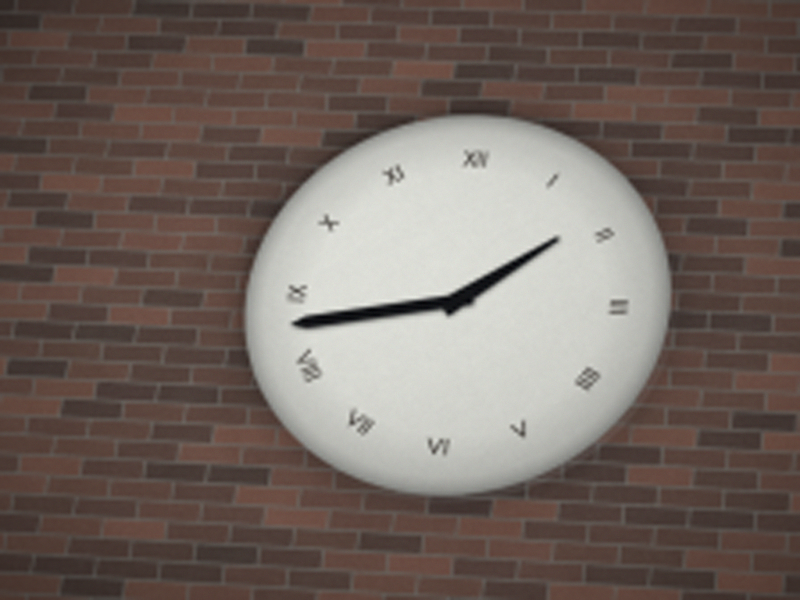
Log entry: {"hour": 1, "minute": 43}
